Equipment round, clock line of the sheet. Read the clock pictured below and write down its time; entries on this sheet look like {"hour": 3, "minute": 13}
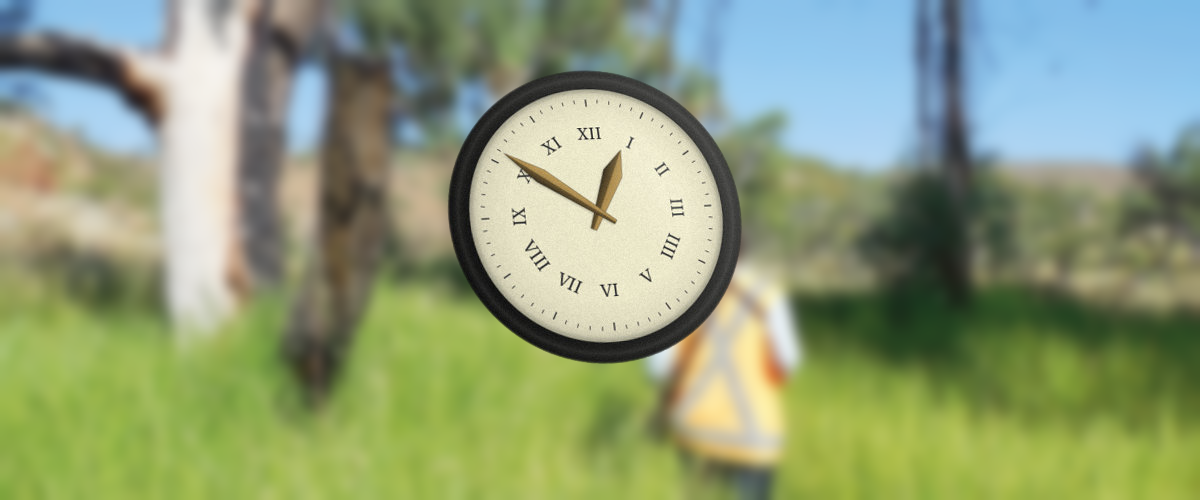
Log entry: {"hour": 12, "minute": 51}
